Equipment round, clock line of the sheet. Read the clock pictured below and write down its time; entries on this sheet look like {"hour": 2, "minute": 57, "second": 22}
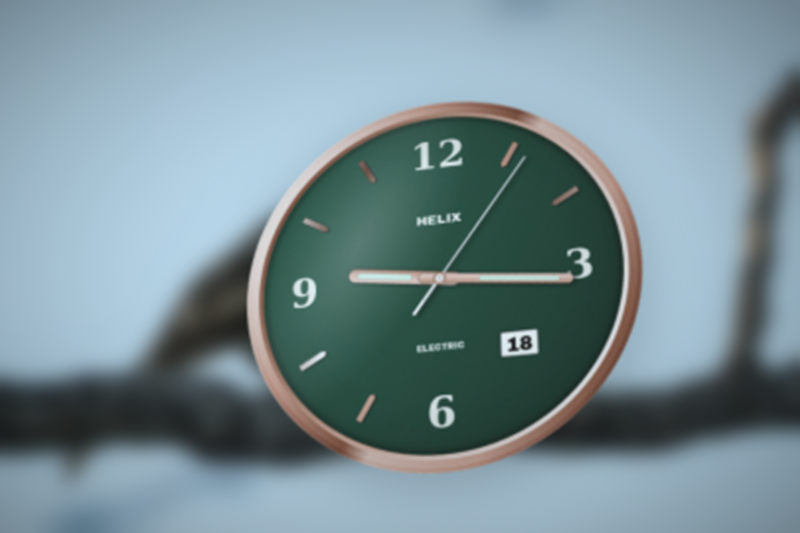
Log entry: {"hour": 9, "minute": 16, "second": 6}
